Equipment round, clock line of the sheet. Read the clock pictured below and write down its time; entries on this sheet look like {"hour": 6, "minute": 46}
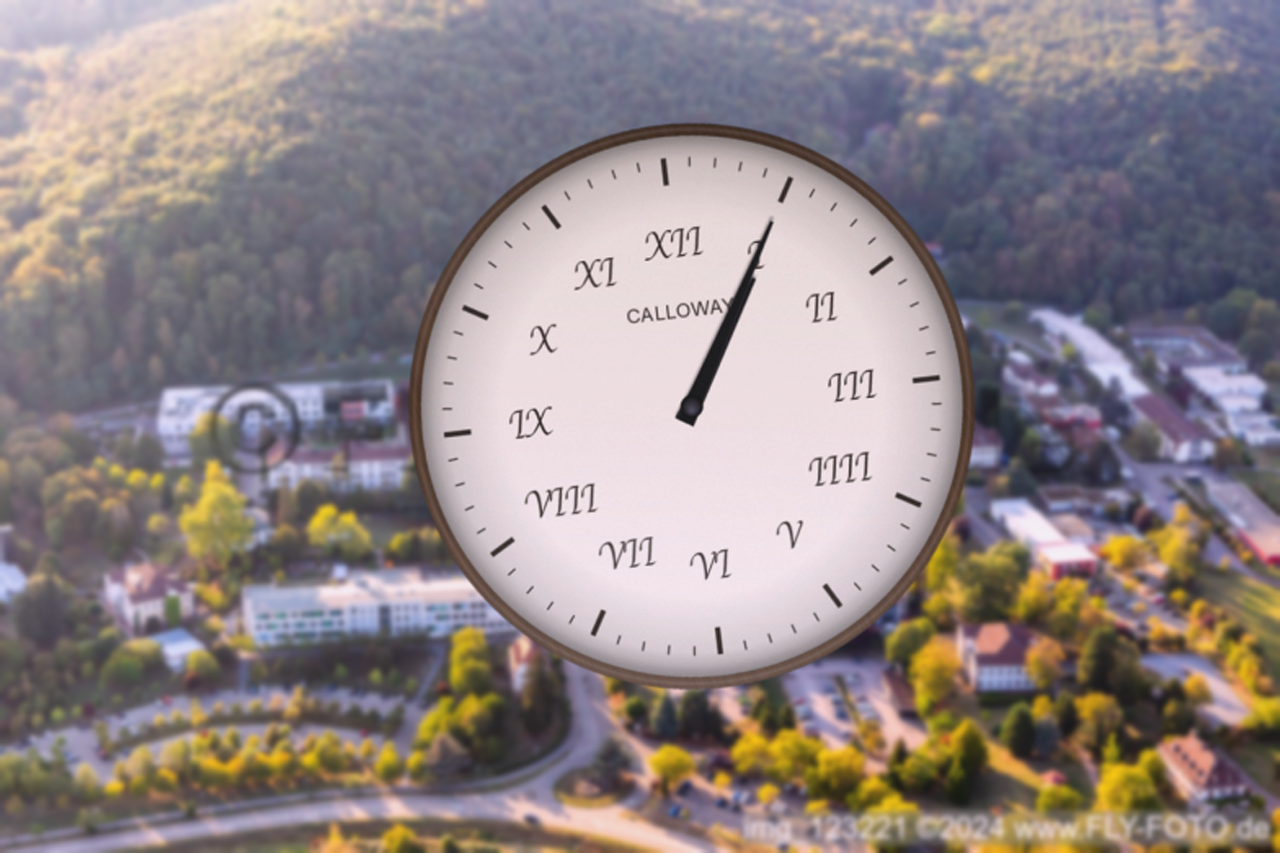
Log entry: {"hour": 1, "minute": 5}
